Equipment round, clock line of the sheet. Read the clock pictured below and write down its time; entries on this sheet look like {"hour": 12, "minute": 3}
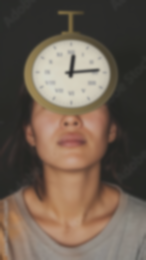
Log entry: {"hour": 12, "minute": 14}
